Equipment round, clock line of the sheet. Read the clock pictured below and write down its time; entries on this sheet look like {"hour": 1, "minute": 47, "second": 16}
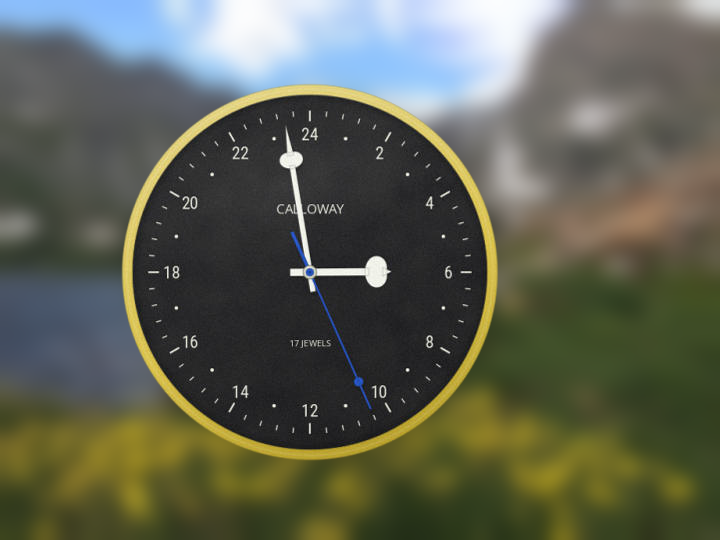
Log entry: {"hour": 5, "minute": 58, "second": 26}
